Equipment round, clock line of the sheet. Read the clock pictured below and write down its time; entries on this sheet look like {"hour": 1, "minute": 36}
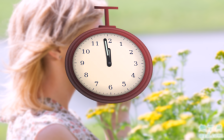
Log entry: {"hour": 11, "minute": 59}
